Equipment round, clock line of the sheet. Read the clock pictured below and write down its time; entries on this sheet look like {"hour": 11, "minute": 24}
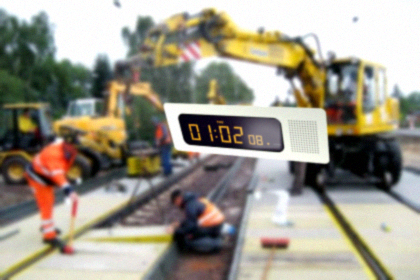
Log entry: {"hour": 1, "minute": 2}
